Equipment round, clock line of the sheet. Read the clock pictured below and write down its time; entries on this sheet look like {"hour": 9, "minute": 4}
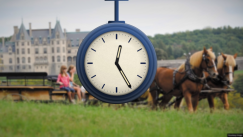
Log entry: {"hour": 12, "minute": 25}
